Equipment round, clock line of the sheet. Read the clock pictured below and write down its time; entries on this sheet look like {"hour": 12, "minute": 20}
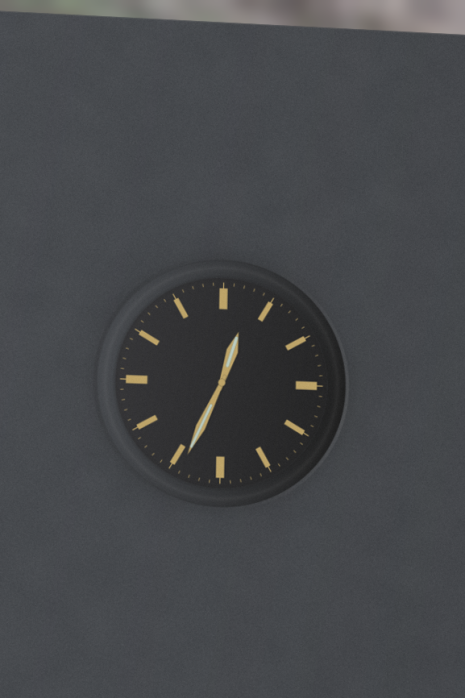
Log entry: {"hour": 12, "minute": 34}
